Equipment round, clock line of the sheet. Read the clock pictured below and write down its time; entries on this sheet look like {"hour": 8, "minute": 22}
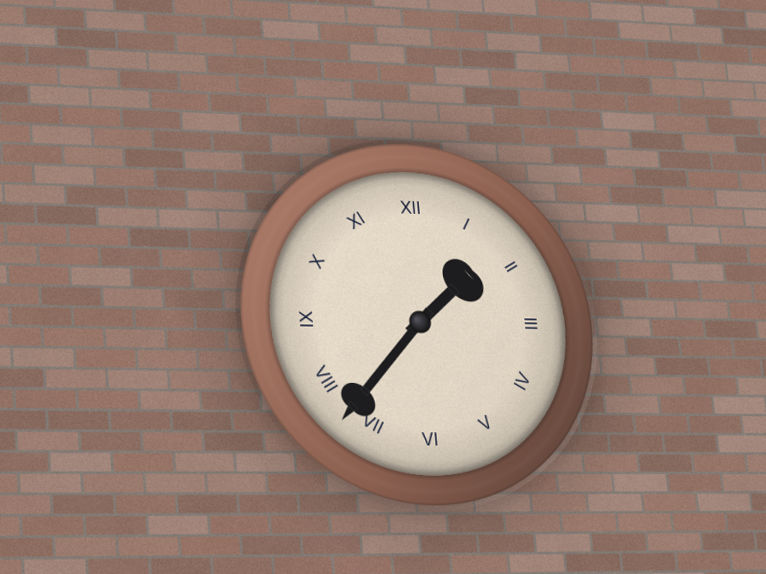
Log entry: {"hour": 1, "minute": 37}
